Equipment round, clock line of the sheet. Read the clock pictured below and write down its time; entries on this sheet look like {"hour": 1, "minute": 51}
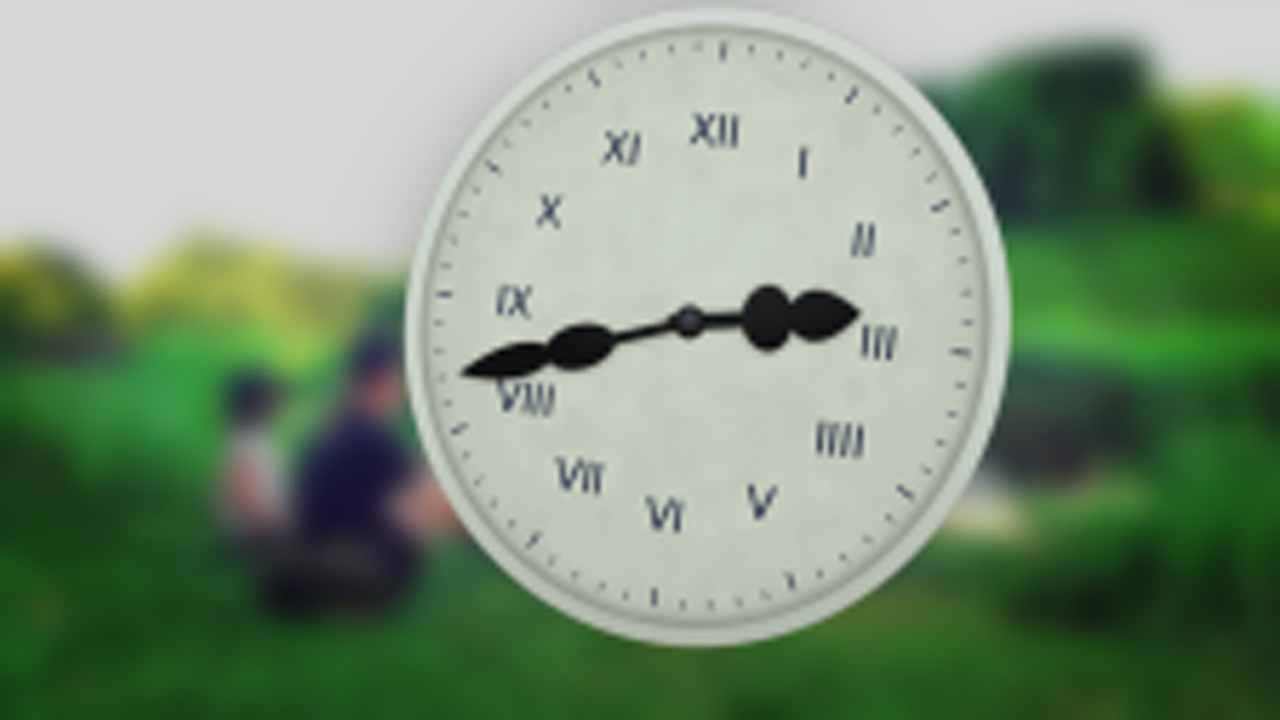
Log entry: {"hour": 2, "minute": 42}
